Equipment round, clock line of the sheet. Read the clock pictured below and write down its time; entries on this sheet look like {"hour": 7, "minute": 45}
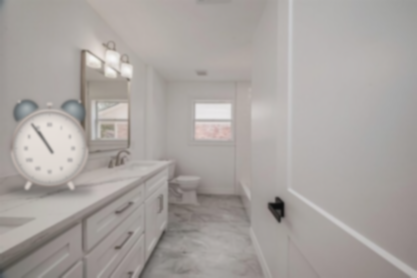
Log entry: {"hour": 10, "minute": 54}
